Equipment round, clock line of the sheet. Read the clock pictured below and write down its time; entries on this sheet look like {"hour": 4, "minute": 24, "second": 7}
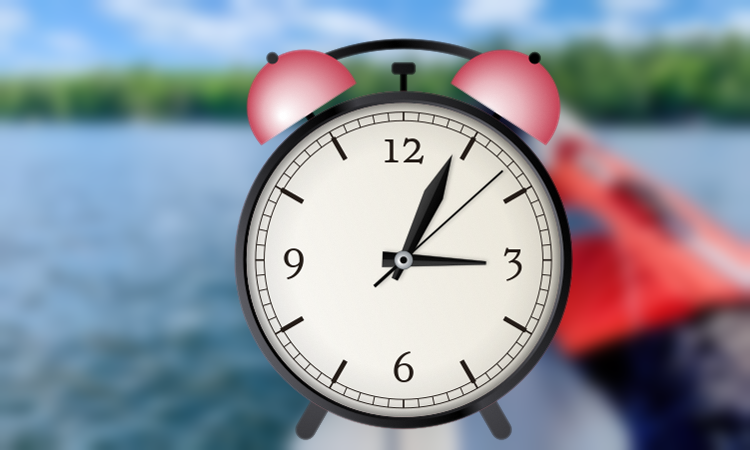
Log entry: {"hour": 3, "minute": 4, "second": 8}
